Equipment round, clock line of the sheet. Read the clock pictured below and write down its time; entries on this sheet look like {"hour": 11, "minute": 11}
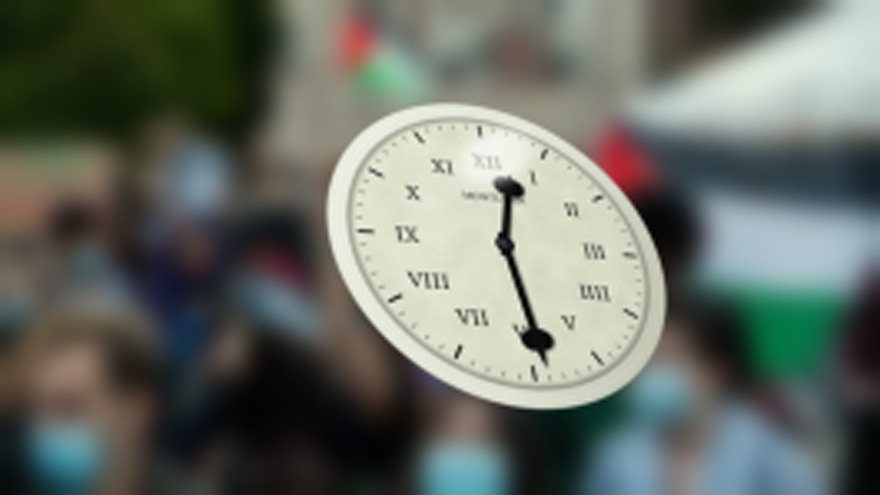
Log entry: {"hour": 12, "minute": 29}
